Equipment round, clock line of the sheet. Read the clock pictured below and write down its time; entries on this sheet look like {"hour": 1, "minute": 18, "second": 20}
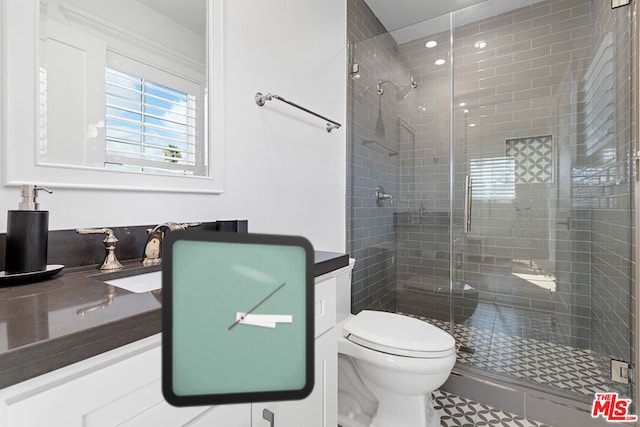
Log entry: {"hour": 3, "minute": 15, "second": 9}
